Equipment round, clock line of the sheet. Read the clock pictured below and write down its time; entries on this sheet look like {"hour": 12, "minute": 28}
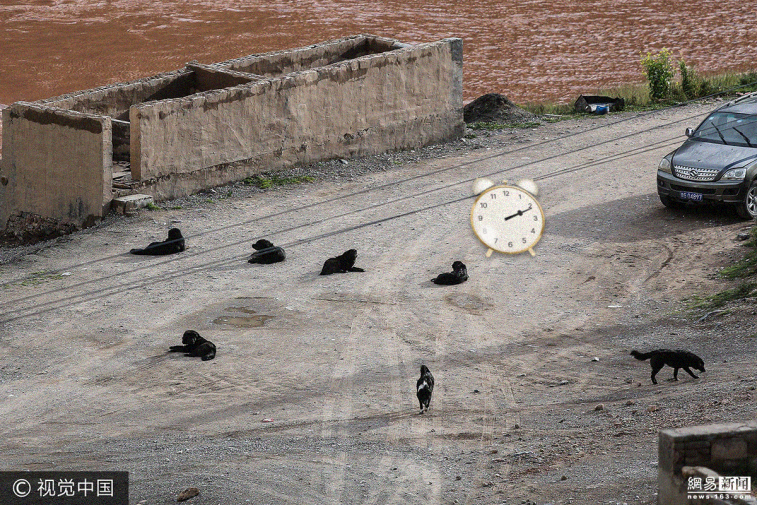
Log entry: {"hour": 2, "minute": 11}
